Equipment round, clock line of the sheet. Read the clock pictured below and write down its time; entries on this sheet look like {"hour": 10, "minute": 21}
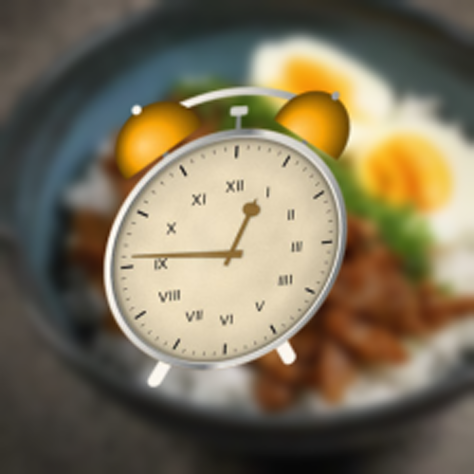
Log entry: {"hour": 12, "minute": 46}
